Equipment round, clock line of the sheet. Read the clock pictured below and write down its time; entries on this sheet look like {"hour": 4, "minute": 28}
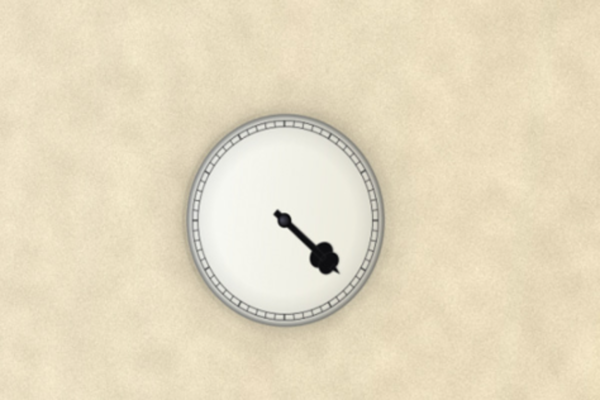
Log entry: {"hour": 4, "minute": 22}
